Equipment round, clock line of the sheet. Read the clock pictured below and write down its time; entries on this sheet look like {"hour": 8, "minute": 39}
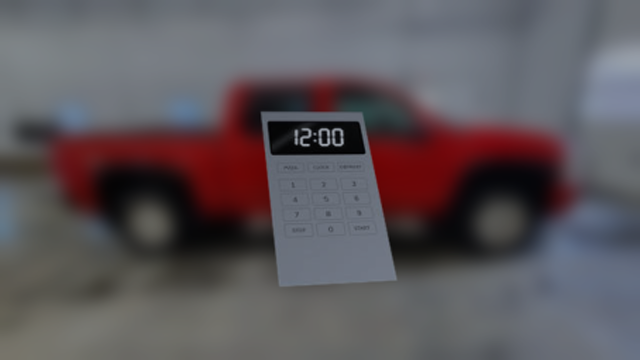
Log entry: {"hour": 12, "minute": 0}
